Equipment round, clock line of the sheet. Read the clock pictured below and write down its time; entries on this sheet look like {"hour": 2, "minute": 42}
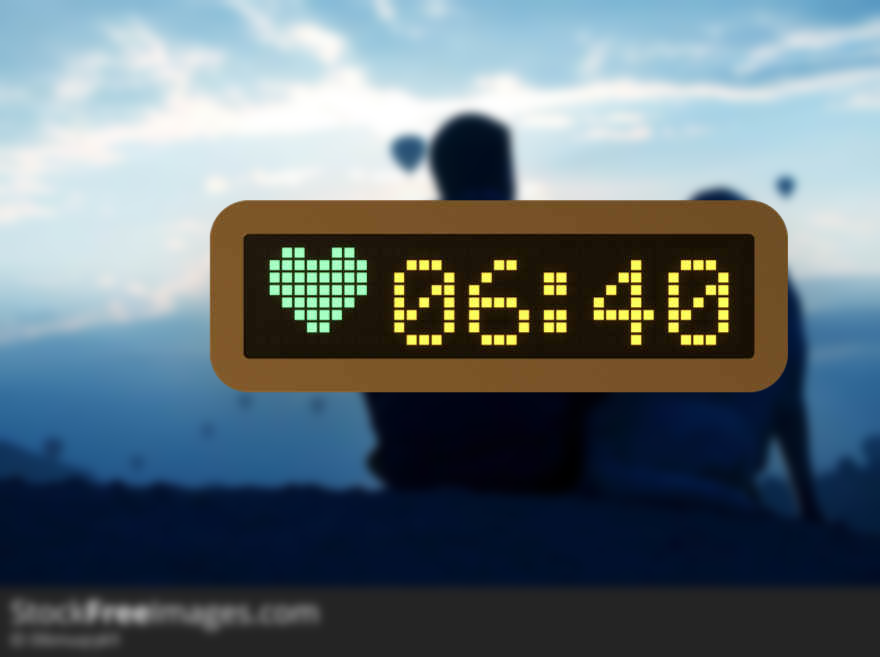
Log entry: {"hour": 6, "minute": 40}
